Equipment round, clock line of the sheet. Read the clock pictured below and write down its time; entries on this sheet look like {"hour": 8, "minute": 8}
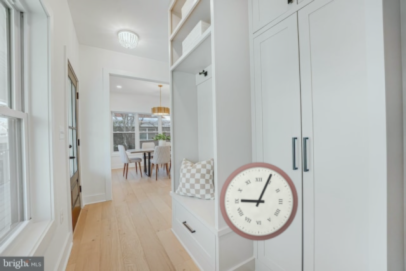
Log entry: {"hour": 9, "minute": 4}
